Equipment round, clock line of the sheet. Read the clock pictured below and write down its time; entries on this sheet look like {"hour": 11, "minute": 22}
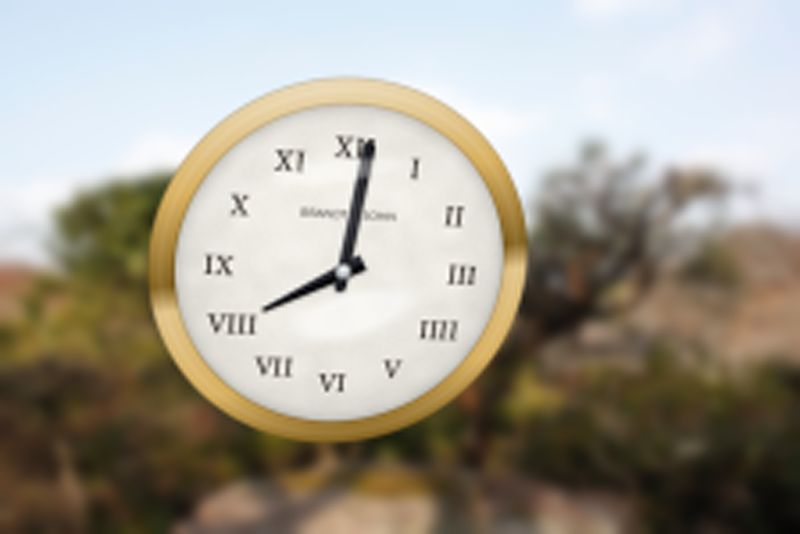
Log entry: {"hour": 8, "minute": 1}
